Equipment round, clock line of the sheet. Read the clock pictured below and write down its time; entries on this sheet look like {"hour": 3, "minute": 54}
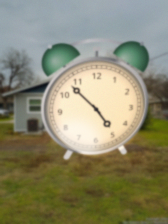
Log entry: {"hour": 4, "minute": 53}
